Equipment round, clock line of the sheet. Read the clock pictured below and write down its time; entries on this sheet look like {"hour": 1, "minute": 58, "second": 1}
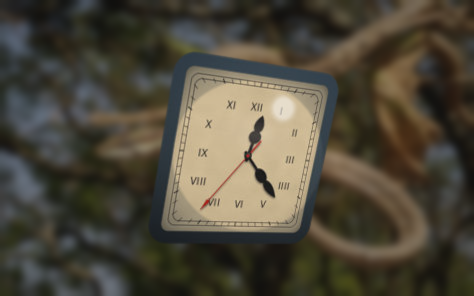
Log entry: {"hour": 12, "minute": 22, "second": 36}
